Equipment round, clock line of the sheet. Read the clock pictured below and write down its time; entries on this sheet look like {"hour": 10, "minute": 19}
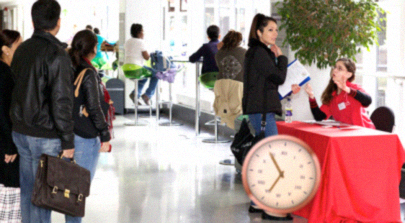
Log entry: {"hour": 6, "minute": 54}
